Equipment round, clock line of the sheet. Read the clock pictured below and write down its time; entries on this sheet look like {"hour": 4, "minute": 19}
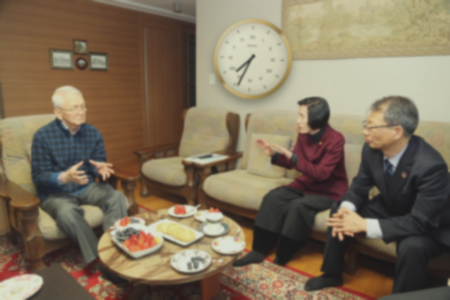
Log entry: {"hour": 7, "minute": 34}
